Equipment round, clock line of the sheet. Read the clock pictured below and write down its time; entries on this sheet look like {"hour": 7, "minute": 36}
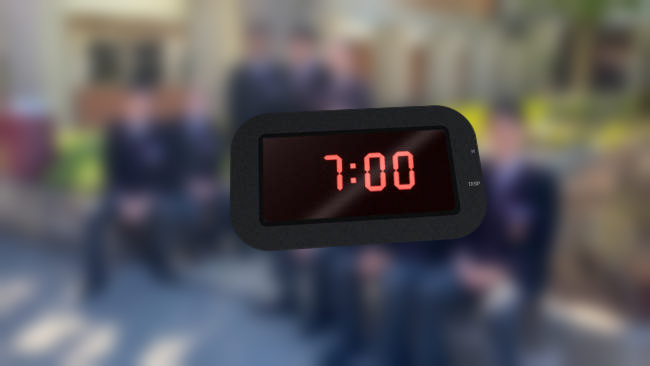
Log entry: {"hour": 7, "minute": 0}
